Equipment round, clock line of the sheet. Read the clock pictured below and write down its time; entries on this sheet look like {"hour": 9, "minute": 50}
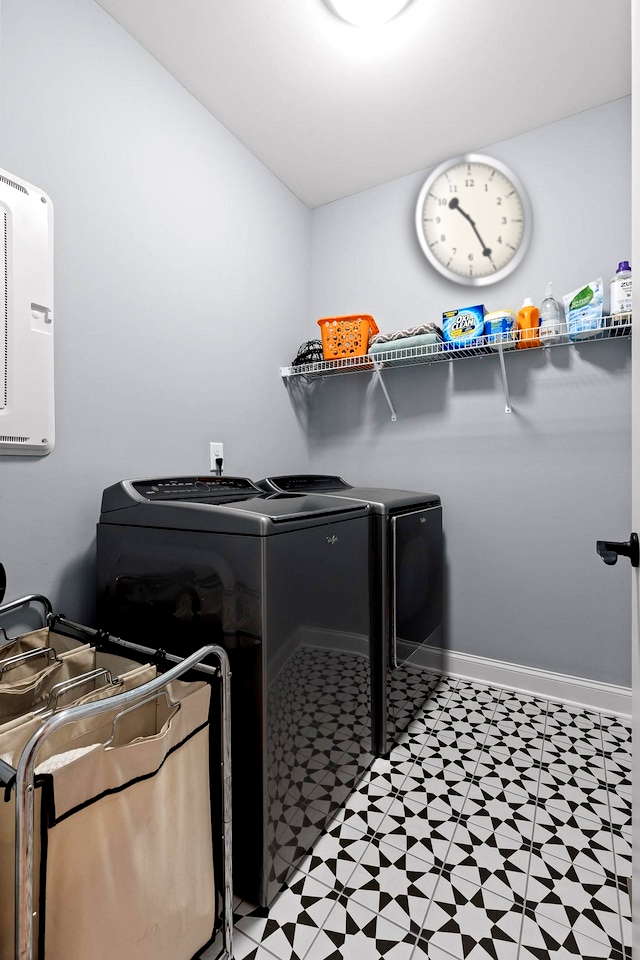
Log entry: {"hour": 10, "minute": 25}
